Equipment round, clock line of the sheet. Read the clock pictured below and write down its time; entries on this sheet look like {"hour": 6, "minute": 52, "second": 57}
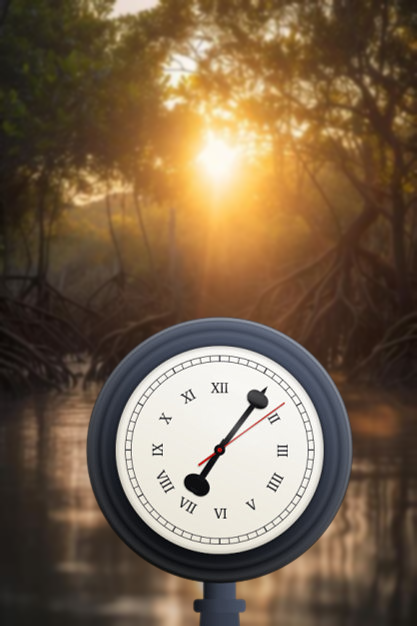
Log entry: {"hour": 7, "minute": 6, "second": 9}
